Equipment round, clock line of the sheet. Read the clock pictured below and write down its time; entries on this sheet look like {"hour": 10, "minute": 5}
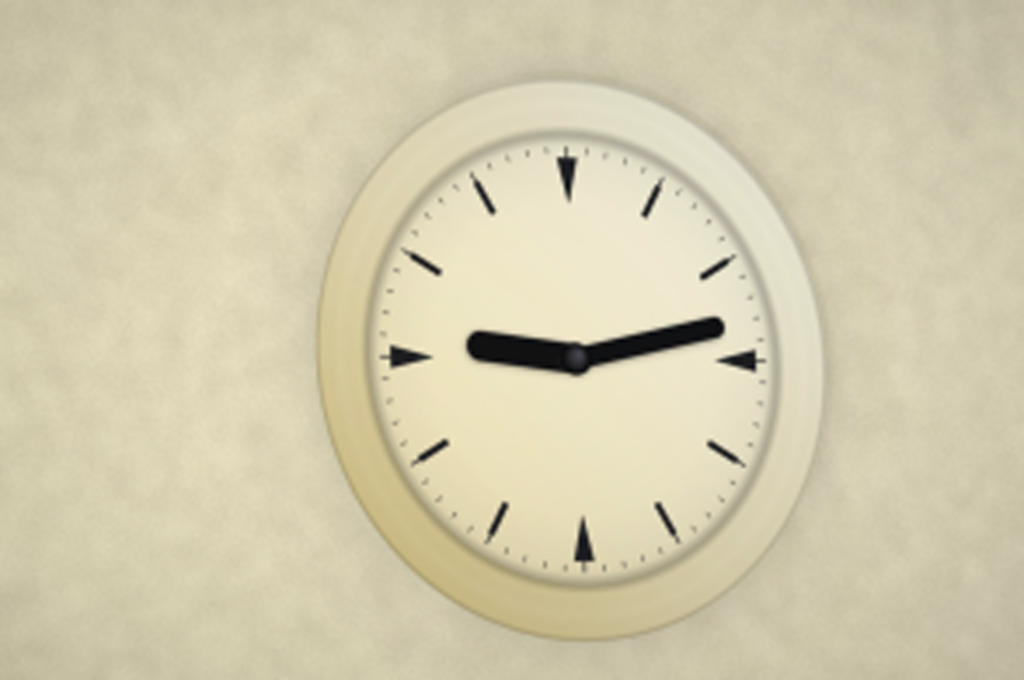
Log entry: {"hour": 9, "minute": 13}
